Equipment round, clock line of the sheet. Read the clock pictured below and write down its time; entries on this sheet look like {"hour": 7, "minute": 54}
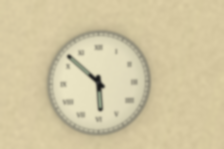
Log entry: {"hour": 5, "minute": 52}
